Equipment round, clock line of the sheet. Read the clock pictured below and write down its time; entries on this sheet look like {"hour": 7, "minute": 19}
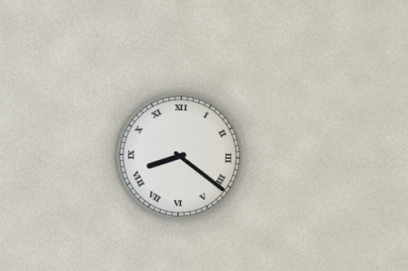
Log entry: {"hour": 8, "minute": 21}
